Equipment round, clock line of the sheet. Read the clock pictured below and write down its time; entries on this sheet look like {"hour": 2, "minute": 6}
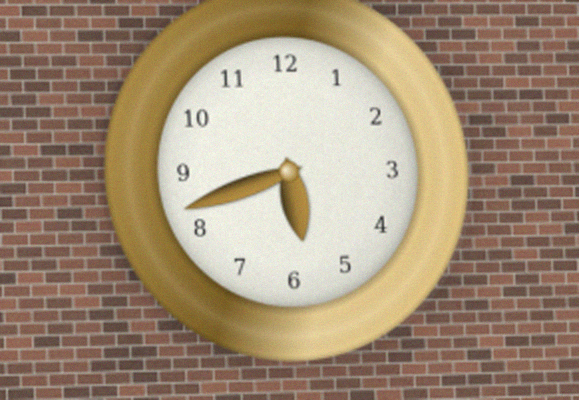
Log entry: {"hour": 5, "minute": 42}
